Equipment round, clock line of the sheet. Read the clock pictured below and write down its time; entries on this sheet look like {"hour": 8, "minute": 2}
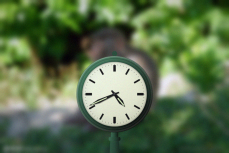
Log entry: {"hour": 4, "minute": 41}
